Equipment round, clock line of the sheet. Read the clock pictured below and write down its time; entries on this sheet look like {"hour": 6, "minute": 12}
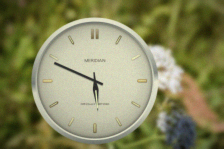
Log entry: {"hour": 5, "minute": 49}
